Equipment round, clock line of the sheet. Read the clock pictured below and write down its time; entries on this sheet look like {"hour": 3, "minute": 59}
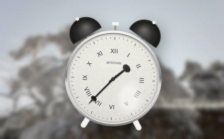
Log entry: {"hour": 1, "minute": 37}
